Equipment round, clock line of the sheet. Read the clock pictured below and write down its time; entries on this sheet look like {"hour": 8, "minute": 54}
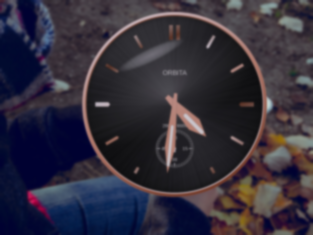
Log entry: {"hour": 4, "minute": 31}
